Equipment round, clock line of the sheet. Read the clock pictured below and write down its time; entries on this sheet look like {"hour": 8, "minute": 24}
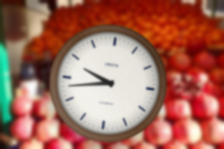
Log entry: {"hour": 9, "minute": 43}
